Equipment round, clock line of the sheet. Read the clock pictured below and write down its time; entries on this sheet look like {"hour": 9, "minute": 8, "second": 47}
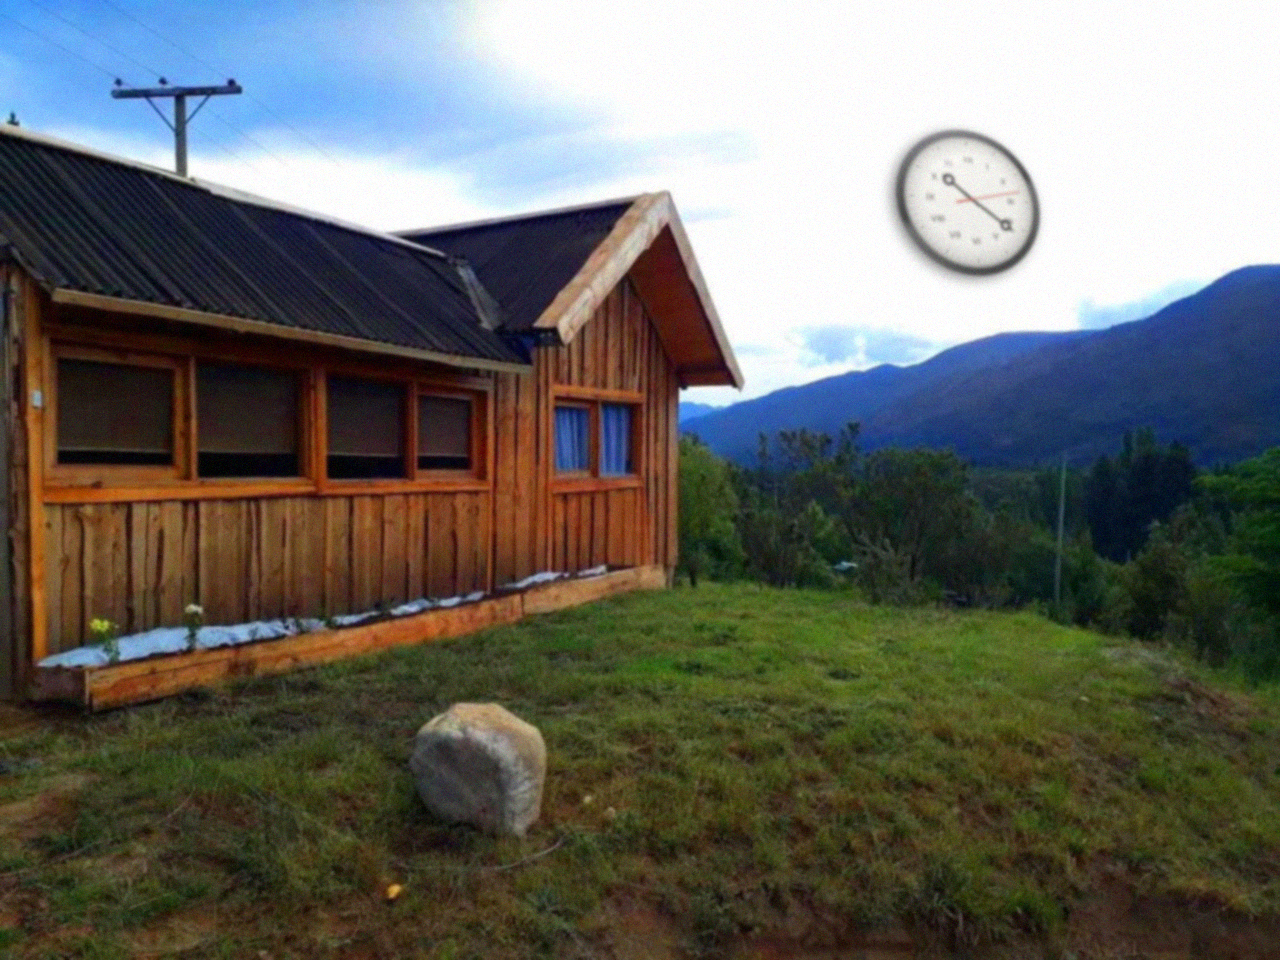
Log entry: {"hour": 10, "minute": 21, "second": 13}
